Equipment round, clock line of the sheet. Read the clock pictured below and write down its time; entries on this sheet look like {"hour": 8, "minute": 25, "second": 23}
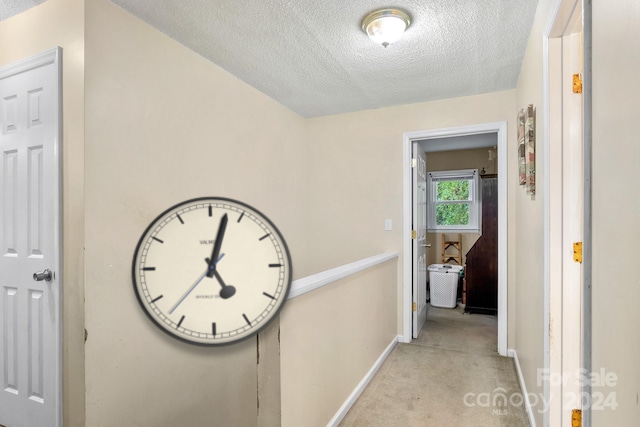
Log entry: {"hour": 5, "minute": 2, "second": 37}
